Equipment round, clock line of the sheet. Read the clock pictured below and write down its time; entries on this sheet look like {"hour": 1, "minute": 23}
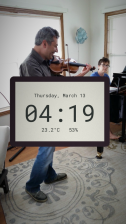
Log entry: {"hour": 4, "minute": 19}
